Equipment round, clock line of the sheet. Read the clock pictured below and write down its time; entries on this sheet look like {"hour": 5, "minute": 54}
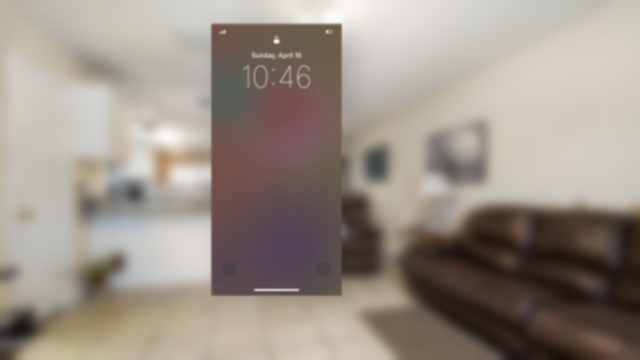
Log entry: {"hour": 10, "minute": 46}
